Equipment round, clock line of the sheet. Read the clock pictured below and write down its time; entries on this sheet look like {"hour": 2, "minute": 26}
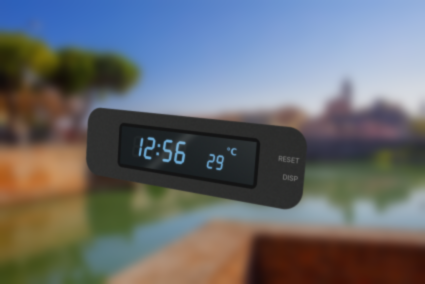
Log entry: {"hour": 12, "minute": 56}
